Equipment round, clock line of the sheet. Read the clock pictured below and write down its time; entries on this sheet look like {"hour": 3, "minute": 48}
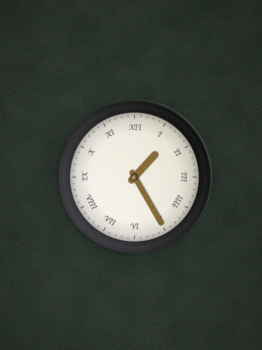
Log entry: {"hour": 1, "minute": 25}
